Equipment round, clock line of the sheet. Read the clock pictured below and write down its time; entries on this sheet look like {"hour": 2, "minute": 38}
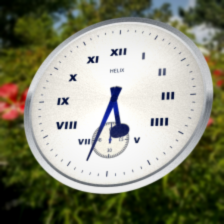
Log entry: {"hour": 5, "minute": 33}
